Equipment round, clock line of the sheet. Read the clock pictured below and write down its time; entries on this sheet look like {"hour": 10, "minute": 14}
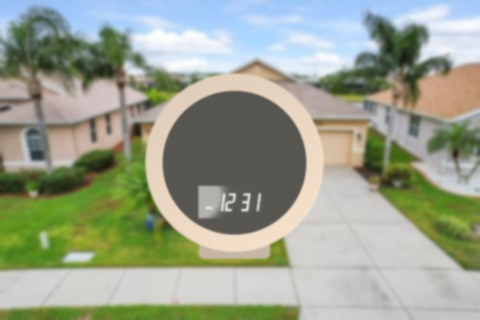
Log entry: {"hour": 12, "minute": 31}
